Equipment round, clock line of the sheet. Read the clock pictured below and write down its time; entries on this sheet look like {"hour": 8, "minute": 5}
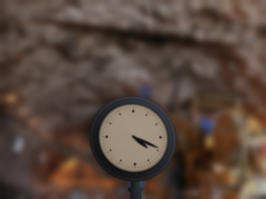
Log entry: {"hour": 4, "minute": 19}
